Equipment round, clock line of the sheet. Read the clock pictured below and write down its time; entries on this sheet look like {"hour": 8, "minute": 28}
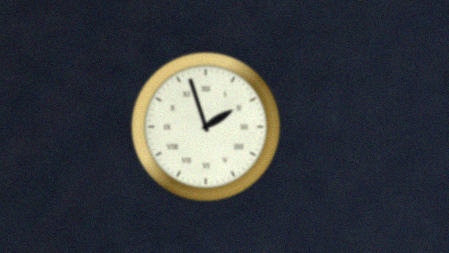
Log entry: {"hour": 1, "minute": 57}
